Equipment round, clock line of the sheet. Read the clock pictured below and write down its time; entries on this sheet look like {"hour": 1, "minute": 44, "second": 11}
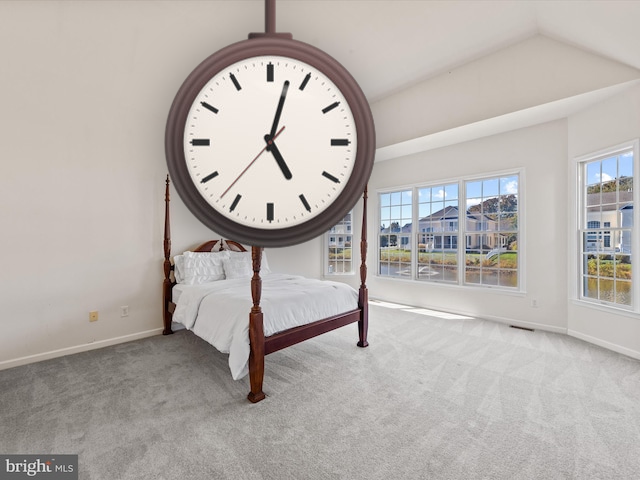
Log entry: {"hour": 5, "minute": 2, "second": 37}
